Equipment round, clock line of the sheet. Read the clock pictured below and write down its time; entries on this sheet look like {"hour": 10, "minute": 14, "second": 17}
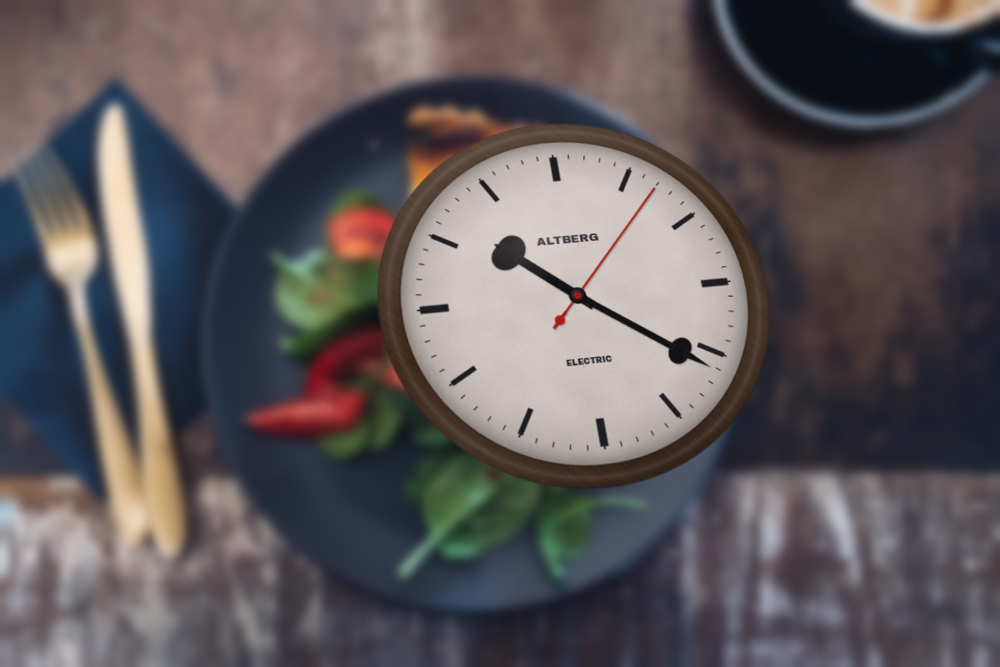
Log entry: {"hour": 10, "minute": 21, "second": 7}
